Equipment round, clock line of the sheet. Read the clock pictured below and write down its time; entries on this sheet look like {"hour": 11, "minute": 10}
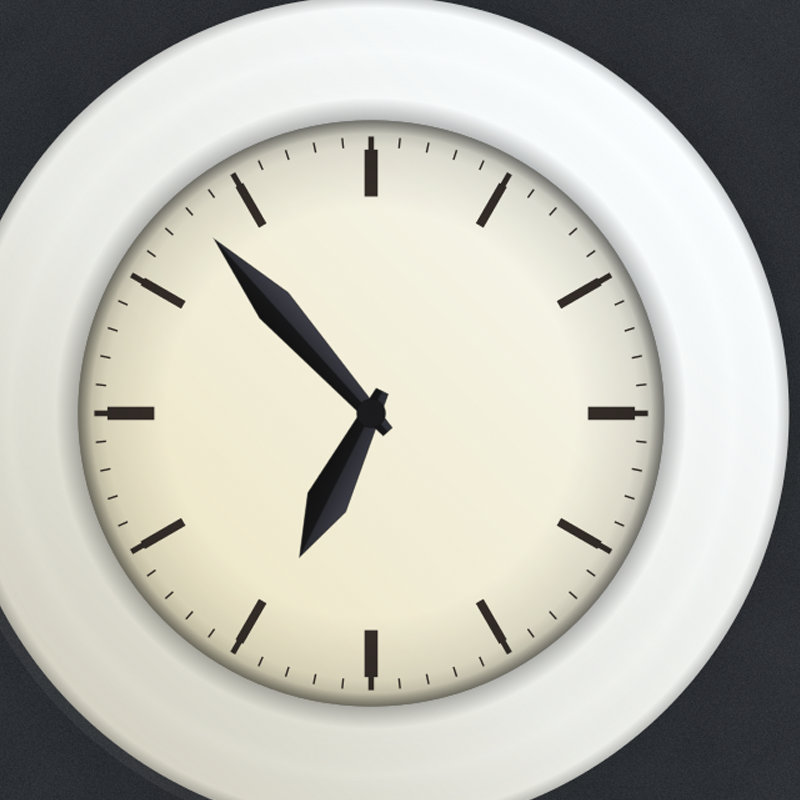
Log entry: {"hour": 6, "minute": 53}
